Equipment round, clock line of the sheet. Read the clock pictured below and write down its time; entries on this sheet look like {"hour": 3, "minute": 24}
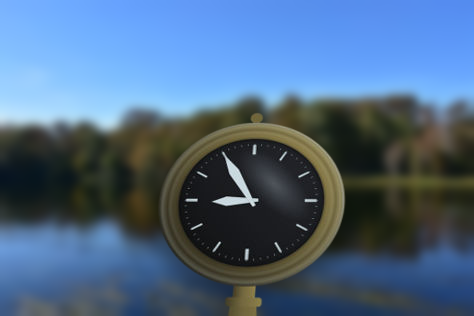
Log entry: {"hour": 8, "minute": 55}
